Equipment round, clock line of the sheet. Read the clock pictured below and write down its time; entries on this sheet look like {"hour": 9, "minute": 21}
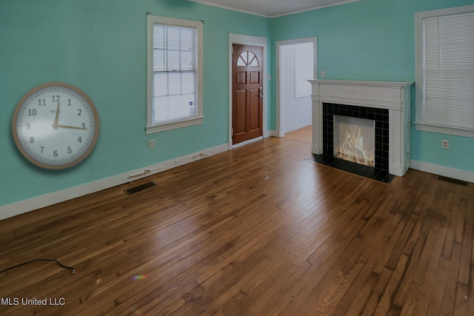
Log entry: {"hour": 12, "minute": 16}
